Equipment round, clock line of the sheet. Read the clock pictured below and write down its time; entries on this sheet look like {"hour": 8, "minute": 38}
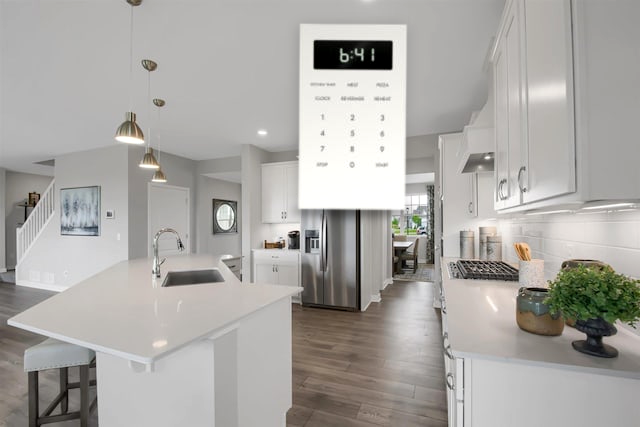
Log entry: {"hour": 6, "minute": 41}
